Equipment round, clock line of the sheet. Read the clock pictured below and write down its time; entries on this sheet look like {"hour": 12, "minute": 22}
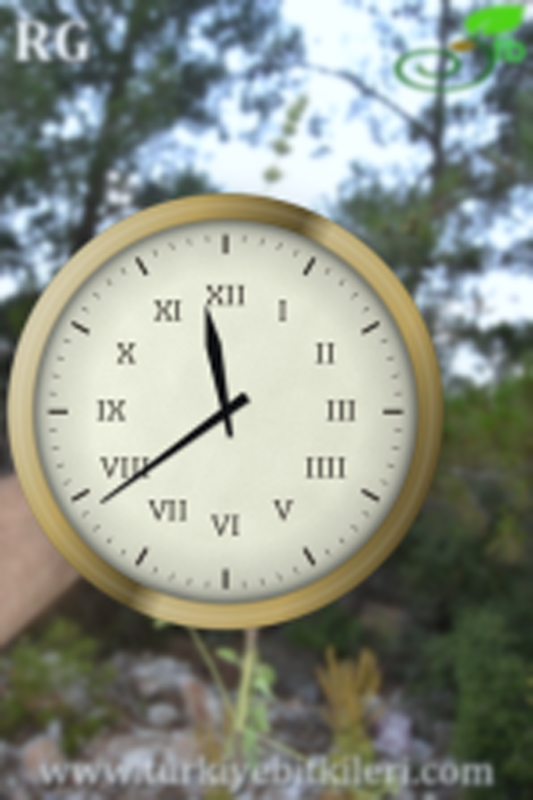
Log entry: {"hour": 11, "minute": 39}
